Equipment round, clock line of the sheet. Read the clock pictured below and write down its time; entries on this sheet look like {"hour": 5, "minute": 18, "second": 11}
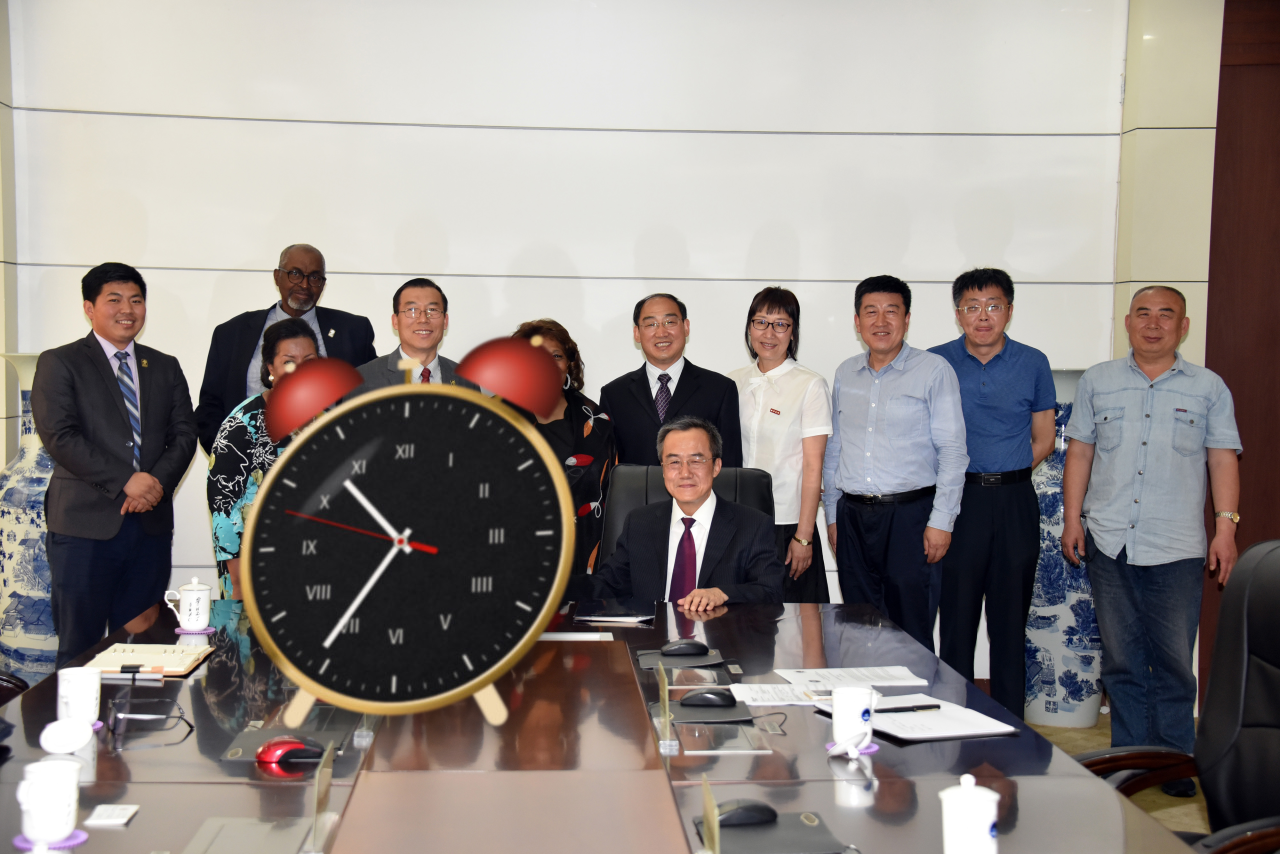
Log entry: {"hour": 10, "minute": 35, "second": 48}
